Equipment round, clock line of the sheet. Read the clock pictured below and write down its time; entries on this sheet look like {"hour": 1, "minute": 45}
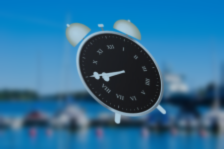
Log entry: {"hour": 8, "minute": 45}
